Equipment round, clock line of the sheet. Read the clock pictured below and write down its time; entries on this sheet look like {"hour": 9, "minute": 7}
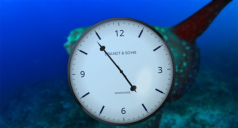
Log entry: {"hour": 4, "minute": 54}
